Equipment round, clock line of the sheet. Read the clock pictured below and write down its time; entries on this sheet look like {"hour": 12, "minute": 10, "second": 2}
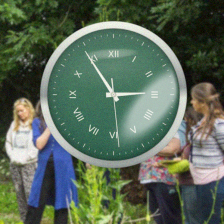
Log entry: {"hour": 2, "minute": 54, "second": 29}
